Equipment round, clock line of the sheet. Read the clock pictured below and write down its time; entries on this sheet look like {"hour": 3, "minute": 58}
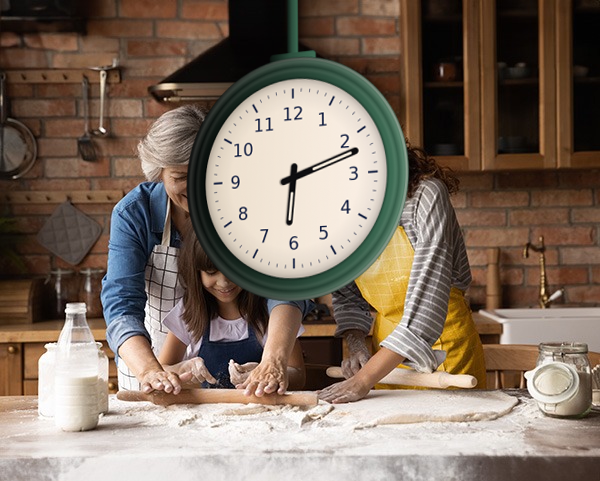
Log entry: {"hour": 6, "minute": 12}
